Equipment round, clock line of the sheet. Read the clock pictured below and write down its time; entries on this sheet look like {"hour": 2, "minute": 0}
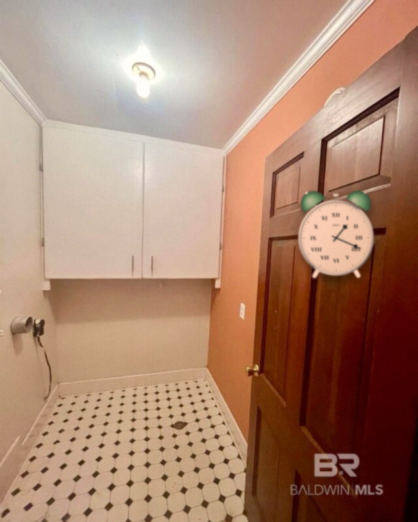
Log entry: {"hour": 1, "minute": 19}
